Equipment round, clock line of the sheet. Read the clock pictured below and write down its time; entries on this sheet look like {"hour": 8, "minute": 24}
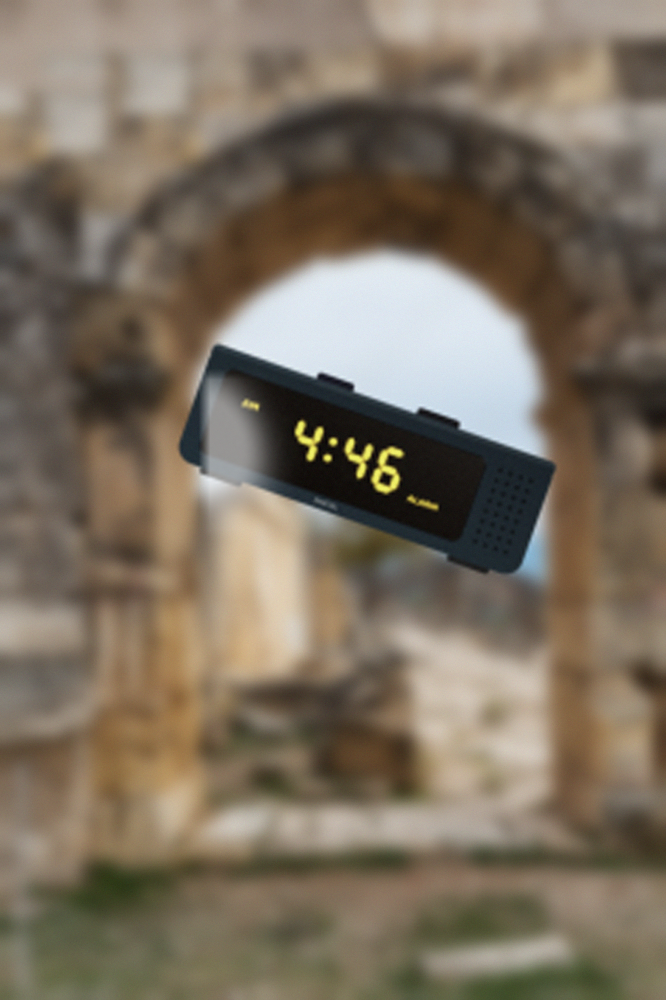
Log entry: {"hour": 4, "minute": 46}
